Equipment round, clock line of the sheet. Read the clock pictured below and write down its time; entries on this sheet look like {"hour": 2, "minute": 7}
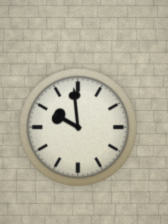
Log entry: {"hour": 9, "minute": 59}
